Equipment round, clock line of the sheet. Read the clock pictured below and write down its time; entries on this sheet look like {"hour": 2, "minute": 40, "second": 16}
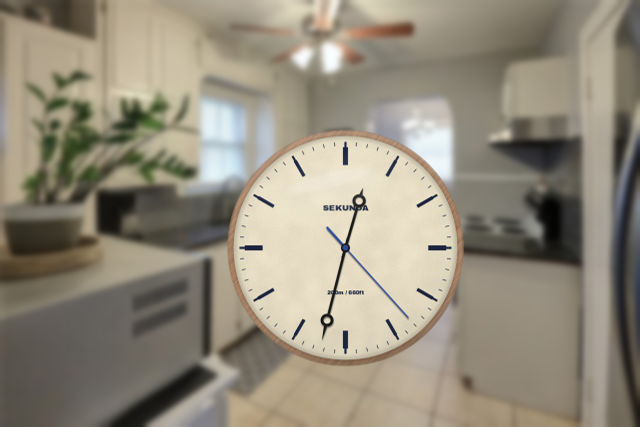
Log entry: {"hour": 12, "minute": 32, "second": 23}
